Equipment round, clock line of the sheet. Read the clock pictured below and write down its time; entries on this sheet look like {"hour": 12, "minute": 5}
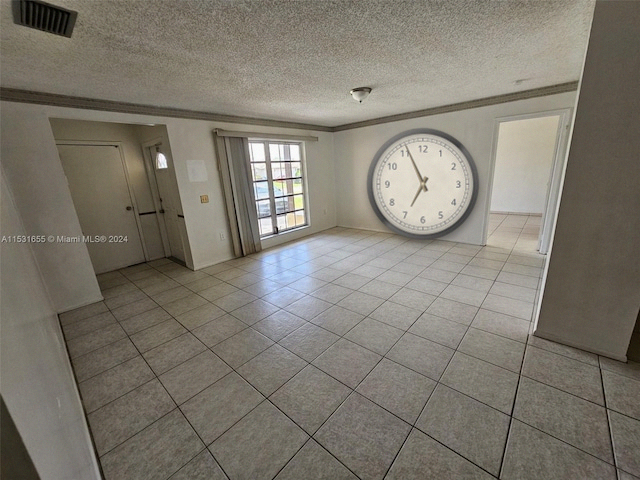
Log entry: {"hour": 6, "minute": 56}
